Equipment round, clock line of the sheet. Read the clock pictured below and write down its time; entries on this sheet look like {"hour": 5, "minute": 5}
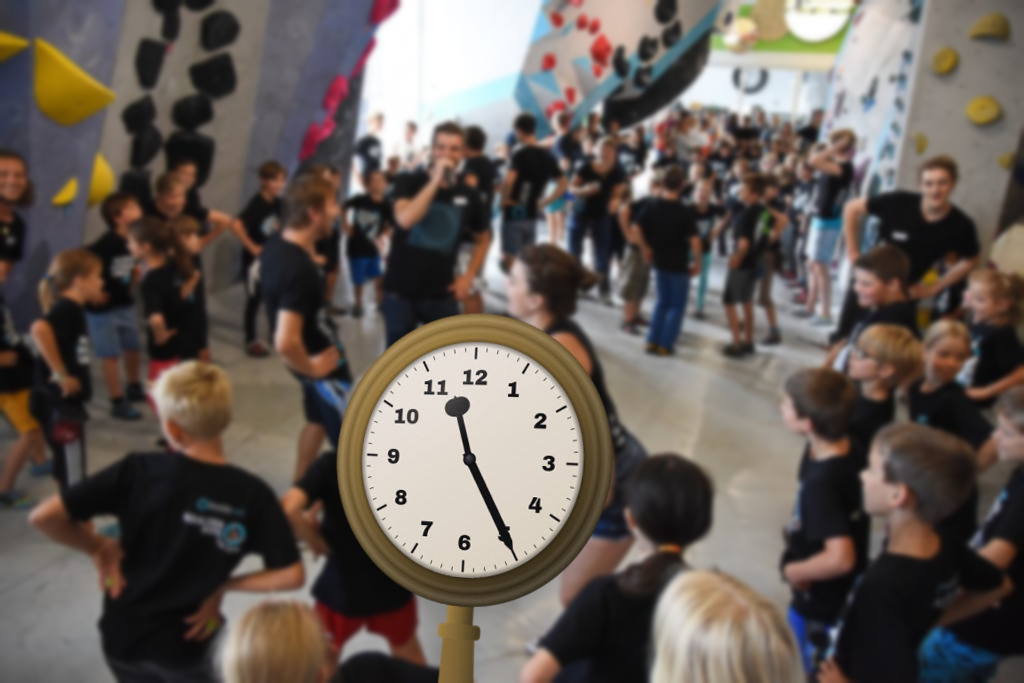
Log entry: {"hour": 11, "minute": 25}
